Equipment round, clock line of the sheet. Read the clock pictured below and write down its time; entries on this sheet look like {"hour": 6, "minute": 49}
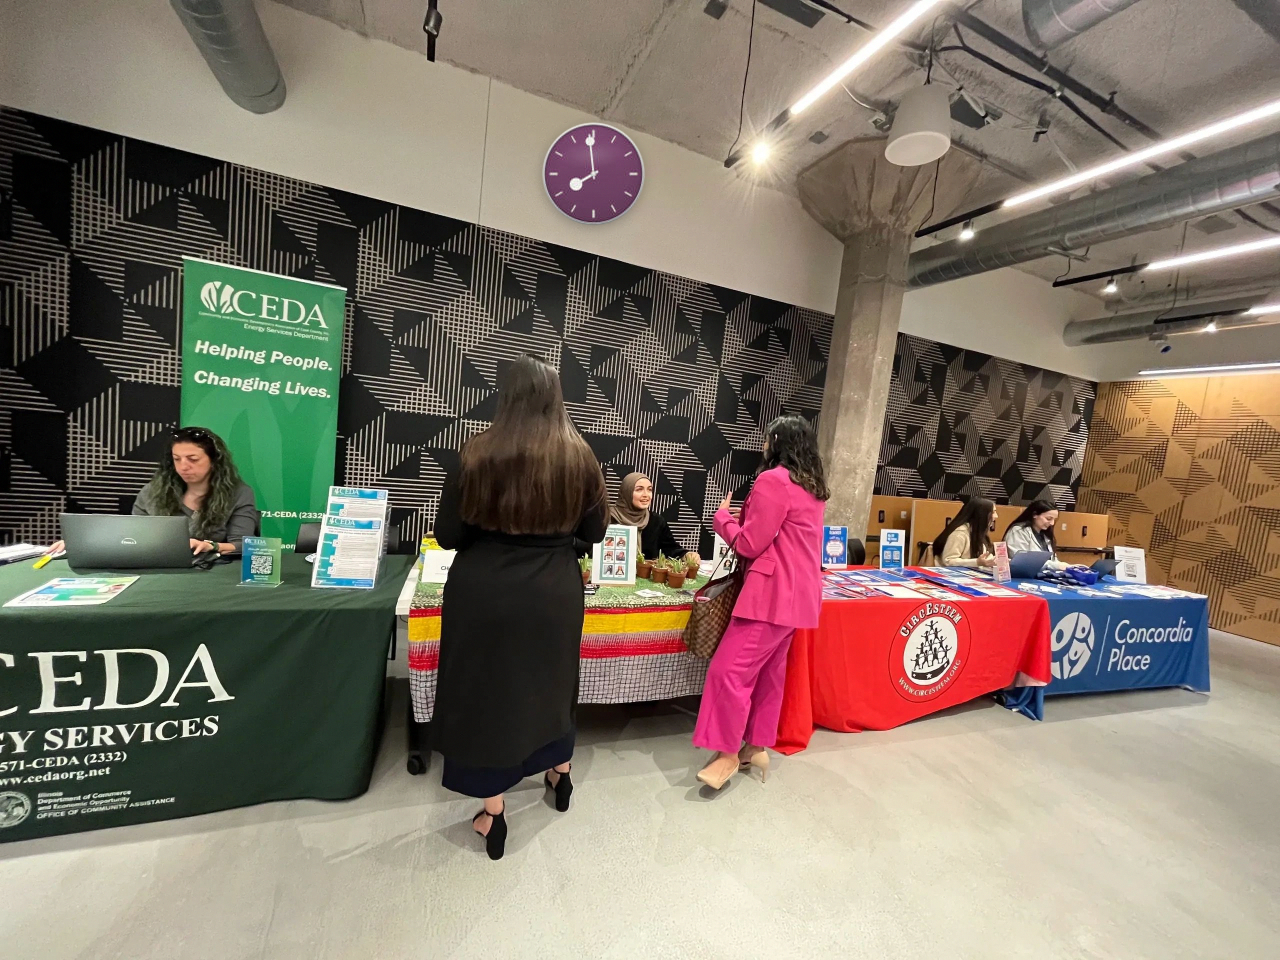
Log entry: {"hour": 7, "minute": 59}
